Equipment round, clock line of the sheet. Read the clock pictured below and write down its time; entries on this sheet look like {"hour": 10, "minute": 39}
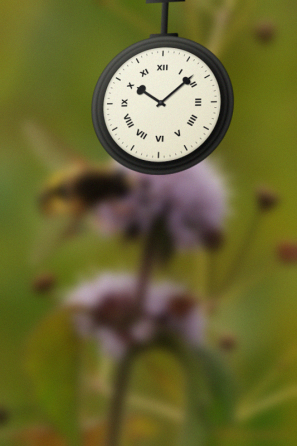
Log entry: {"hour": 10, "minute": 8}
